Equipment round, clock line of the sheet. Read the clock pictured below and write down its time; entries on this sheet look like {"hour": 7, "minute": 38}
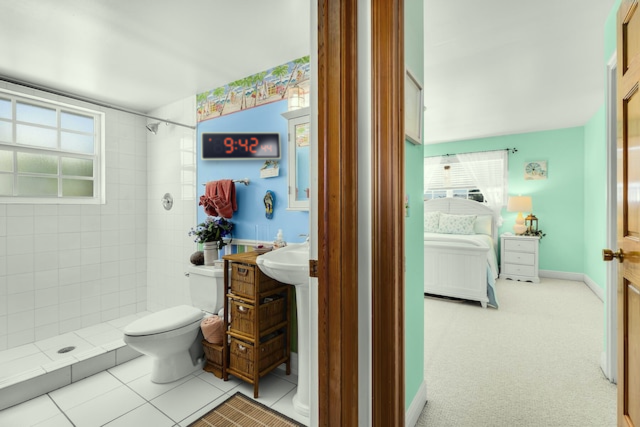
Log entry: {"hour": 9, "minute": 42}
